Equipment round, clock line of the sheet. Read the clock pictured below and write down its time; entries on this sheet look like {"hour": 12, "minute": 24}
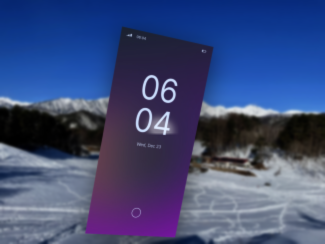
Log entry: {"hour": 6, "minute": 4}
